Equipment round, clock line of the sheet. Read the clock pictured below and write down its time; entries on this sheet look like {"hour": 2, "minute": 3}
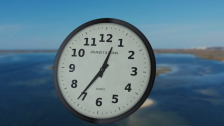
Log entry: {"hour": 12, "minute": 36}
